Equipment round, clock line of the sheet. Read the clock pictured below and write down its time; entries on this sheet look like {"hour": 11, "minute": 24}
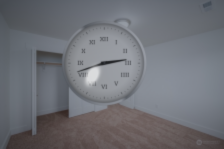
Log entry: {"hour": 2, "minute": 42}
